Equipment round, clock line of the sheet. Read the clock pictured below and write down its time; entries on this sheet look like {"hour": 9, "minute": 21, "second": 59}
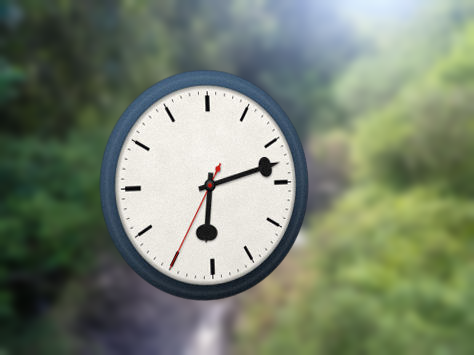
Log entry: {"hour": 6, "minute": 12, "second": 35}
